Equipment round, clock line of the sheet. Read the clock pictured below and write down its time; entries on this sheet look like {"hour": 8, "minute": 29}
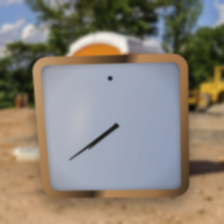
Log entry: {"hour": 7, "minute": 39}
